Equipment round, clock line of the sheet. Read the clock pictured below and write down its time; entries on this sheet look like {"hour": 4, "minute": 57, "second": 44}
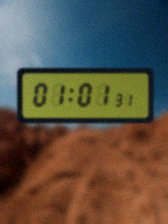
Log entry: {"hour": 1, "minute": 1, "second": 31}
